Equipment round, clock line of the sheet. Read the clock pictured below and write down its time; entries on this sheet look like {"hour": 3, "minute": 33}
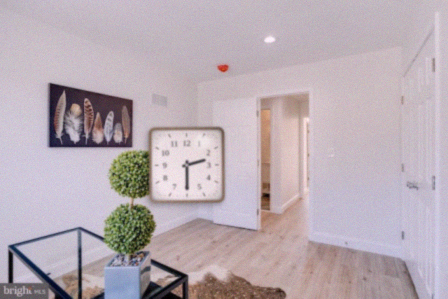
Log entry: {"hour": 2, "minute": 30}
